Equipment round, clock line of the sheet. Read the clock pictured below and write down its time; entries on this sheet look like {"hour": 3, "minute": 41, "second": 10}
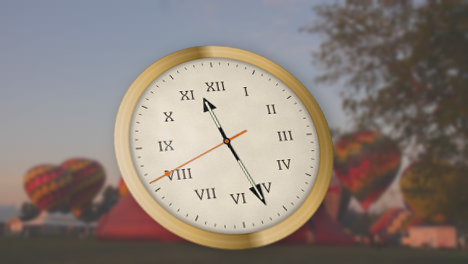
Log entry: {"hour": 11, "minute": 26, "second": 41}
